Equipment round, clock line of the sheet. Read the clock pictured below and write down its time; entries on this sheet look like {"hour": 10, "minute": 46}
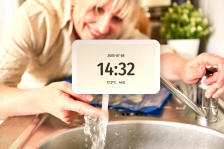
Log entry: {"hour": 14, "minute": 32}
